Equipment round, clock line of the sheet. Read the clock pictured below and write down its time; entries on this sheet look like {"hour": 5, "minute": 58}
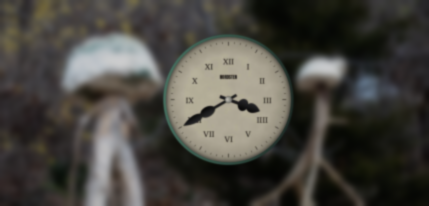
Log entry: {"hour": 3, "minute": 40}
